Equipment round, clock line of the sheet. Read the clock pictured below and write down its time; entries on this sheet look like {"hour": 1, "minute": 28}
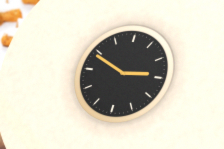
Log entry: {"hour": 2, "minute": 49}
